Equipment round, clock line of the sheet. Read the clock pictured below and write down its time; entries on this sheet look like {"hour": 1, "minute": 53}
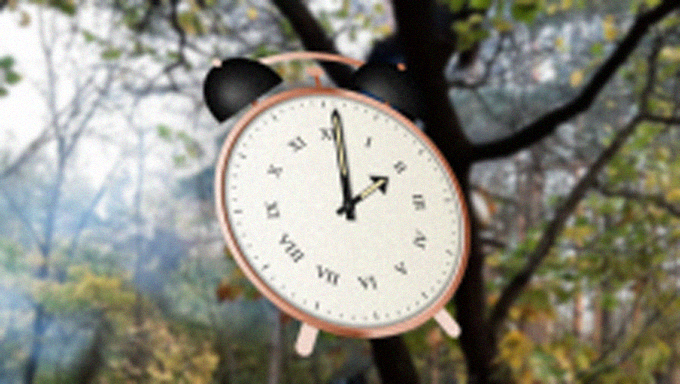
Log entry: {"hour": 2, "minute": 1}
